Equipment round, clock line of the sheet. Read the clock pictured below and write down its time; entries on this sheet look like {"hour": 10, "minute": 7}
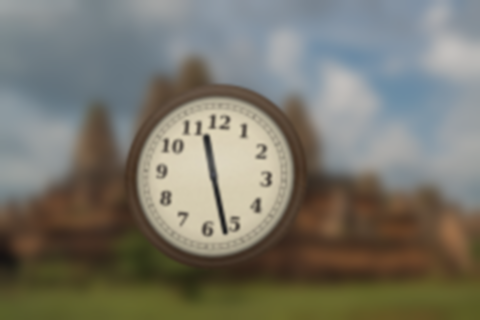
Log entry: {"hour": 11, "minute": 27}
